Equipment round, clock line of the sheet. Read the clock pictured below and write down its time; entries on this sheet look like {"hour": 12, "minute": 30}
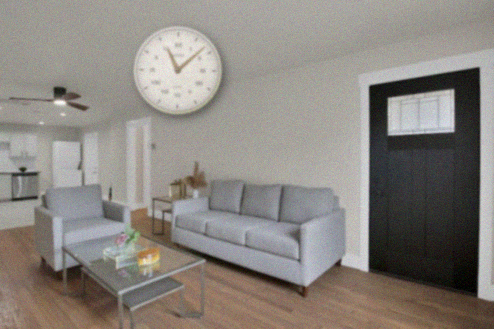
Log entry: {"hour": 11, "minute": 8}
